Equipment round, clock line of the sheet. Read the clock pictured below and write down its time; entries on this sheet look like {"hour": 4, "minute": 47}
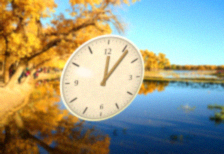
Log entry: {"hour": 12, "minute": 6}
